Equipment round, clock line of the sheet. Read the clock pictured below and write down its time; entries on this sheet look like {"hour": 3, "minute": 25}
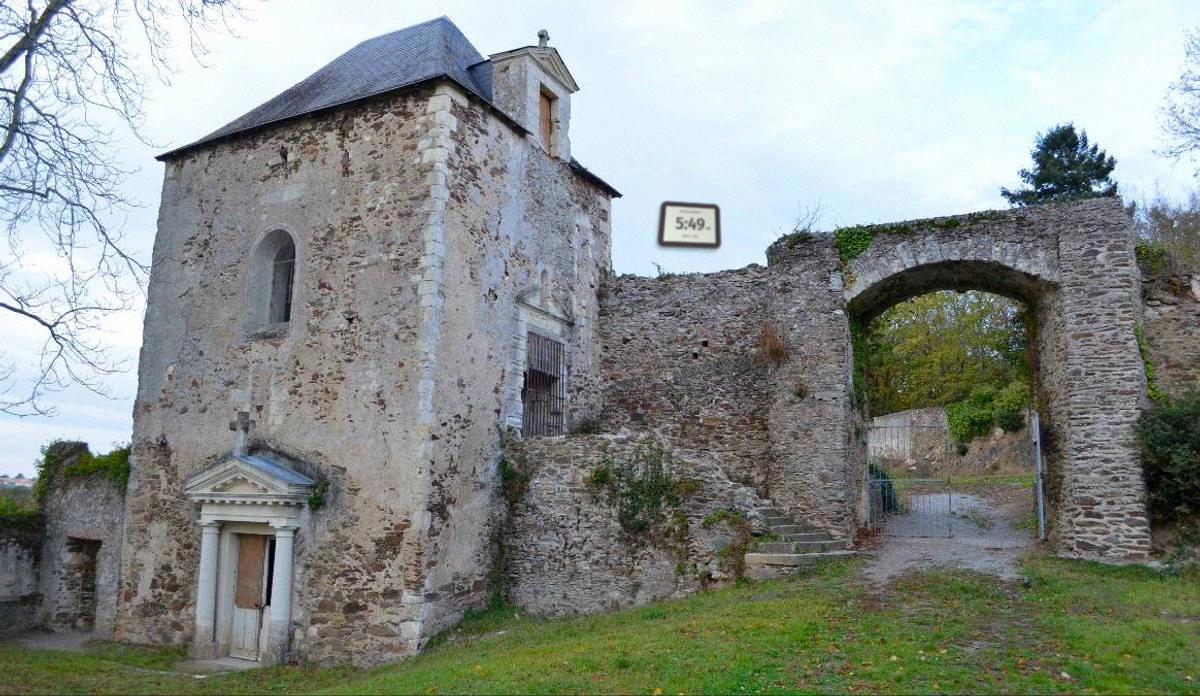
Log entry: {"hour": 5, "minute": 49}
